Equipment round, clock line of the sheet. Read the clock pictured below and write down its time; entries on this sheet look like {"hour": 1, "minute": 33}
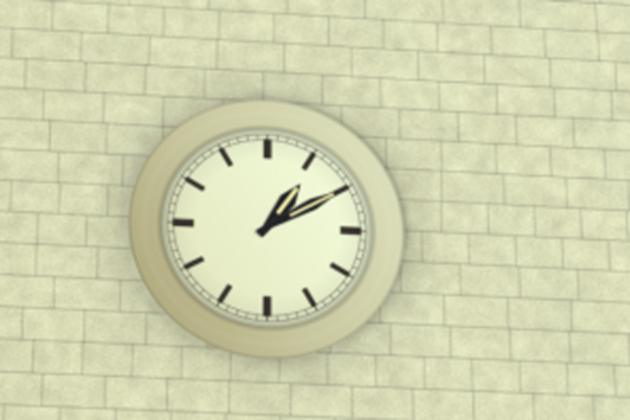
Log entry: {"hour": 1, "minute": 10}
